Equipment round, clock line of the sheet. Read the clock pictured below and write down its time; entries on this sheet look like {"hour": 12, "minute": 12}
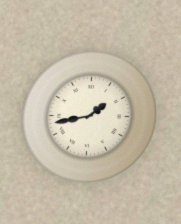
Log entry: {"hour": 1, "minute": 43}
